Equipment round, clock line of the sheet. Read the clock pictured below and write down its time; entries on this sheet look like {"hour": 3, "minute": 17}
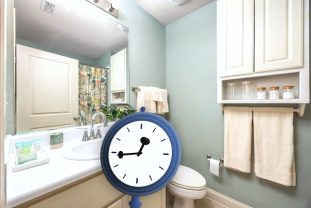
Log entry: {"hour": 12, "minute": 44}
